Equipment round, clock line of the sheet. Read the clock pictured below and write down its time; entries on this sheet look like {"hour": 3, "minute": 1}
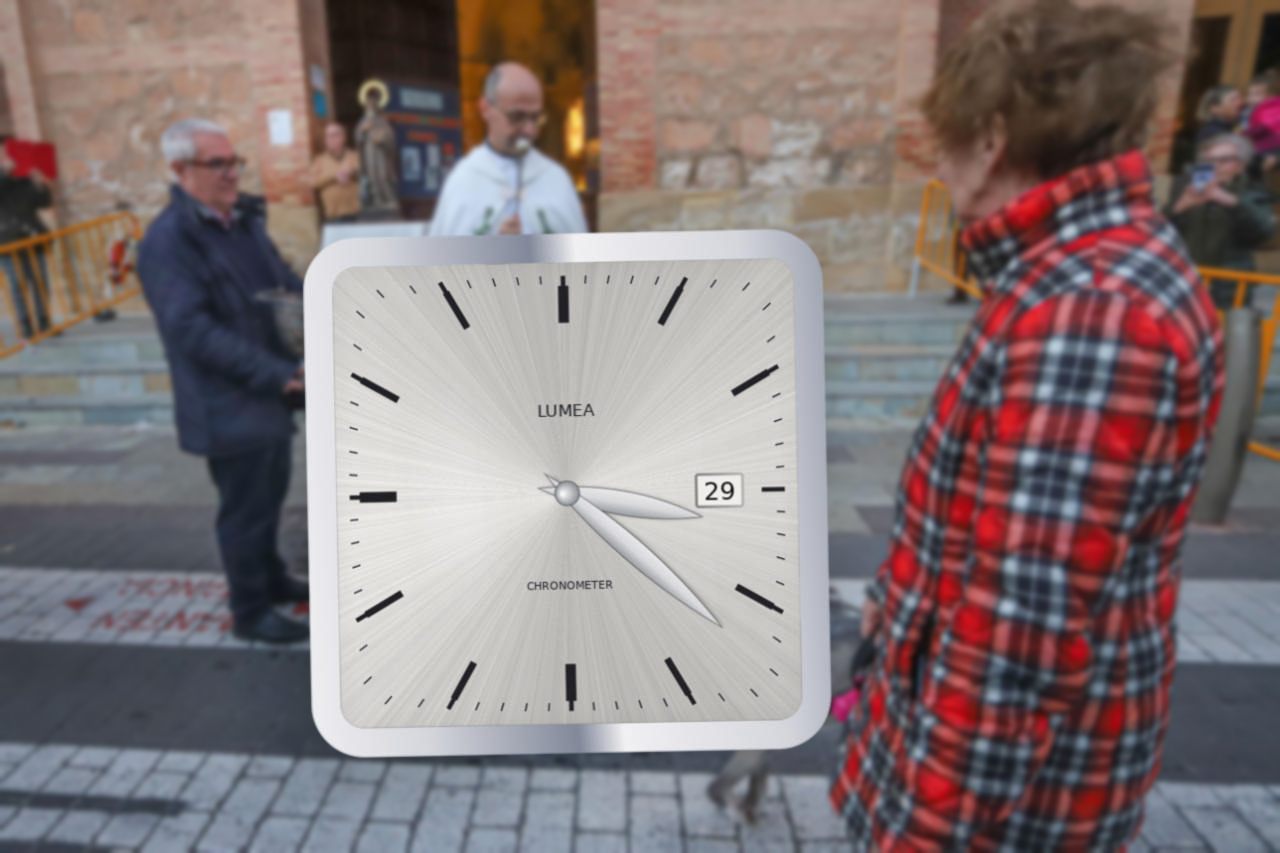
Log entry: {"hour": 3, "minute": 22}
